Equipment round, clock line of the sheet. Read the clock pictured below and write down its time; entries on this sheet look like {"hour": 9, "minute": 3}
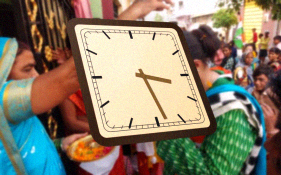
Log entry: {"hour": 3, "minute": 28}
